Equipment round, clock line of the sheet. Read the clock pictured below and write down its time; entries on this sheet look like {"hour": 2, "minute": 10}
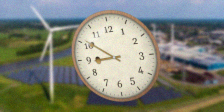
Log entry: {"hour": 8, "minute": 51}
